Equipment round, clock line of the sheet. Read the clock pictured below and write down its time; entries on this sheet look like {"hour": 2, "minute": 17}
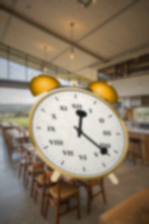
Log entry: {"hour": 12, "minute": 22}
